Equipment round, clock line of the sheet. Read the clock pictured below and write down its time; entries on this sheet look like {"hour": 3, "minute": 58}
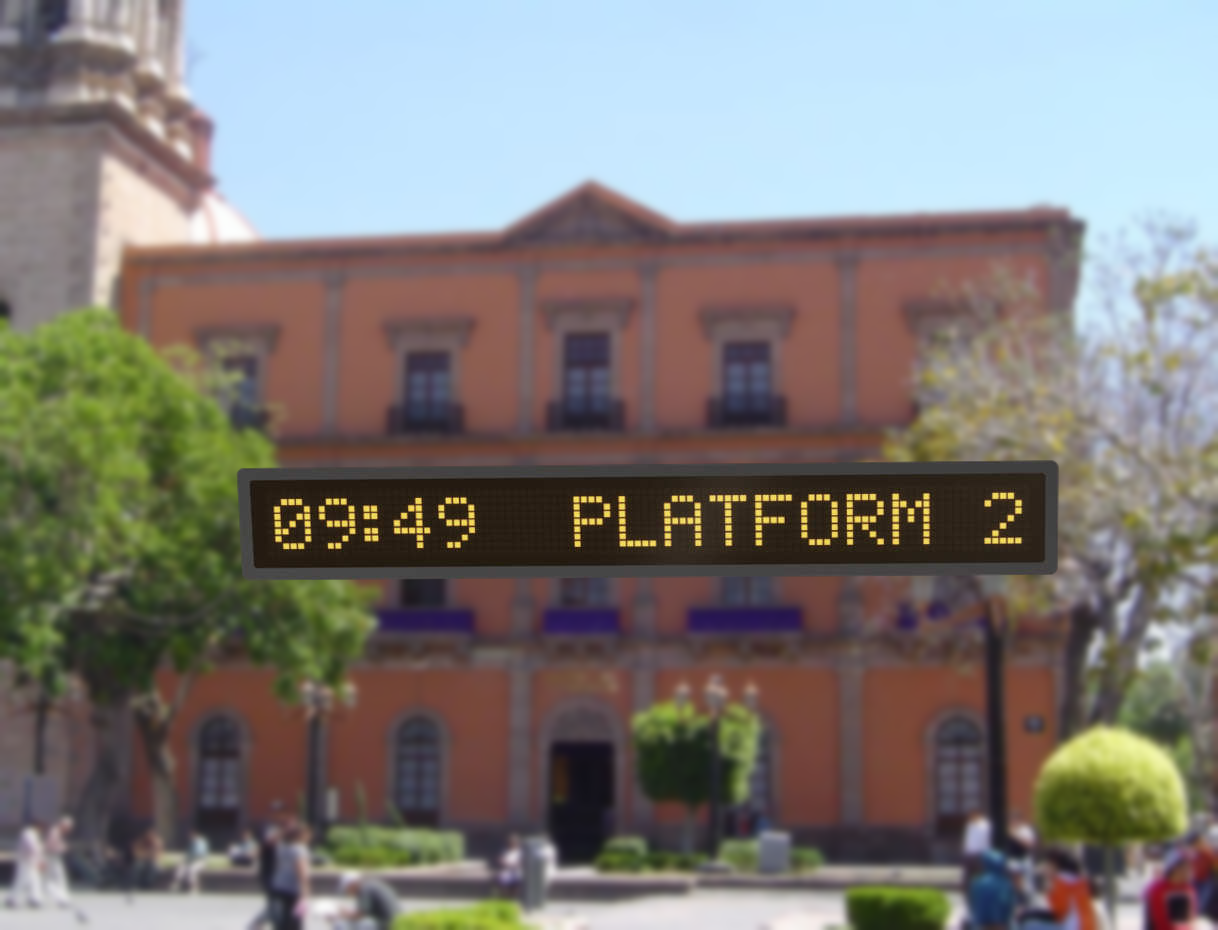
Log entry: {"hour": 9, "minute": 49}
